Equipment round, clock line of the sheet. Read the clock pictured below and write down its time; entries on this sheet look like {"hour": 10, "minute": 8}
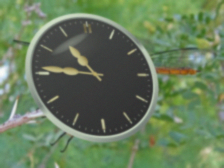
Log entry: {"hour": 10, "minute": 46}
